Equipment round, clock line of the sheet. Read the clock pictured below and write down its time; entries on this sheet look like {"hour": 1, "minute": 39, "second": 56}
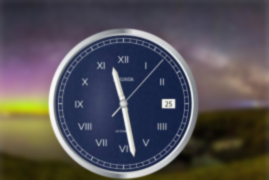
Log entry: {"hour": 11, "minute": 28, "second": 7}
